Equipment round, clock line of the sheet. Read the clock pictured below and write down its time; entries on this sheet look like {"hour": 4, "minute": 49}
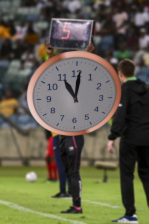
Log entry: {"hour": 11, "minute": 1}
